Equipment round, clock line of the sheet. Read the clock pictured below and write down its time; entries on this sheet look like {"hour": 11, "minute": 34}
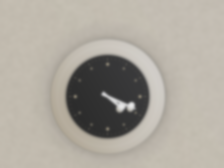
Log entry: {"hour": 4, "minute": 19}
